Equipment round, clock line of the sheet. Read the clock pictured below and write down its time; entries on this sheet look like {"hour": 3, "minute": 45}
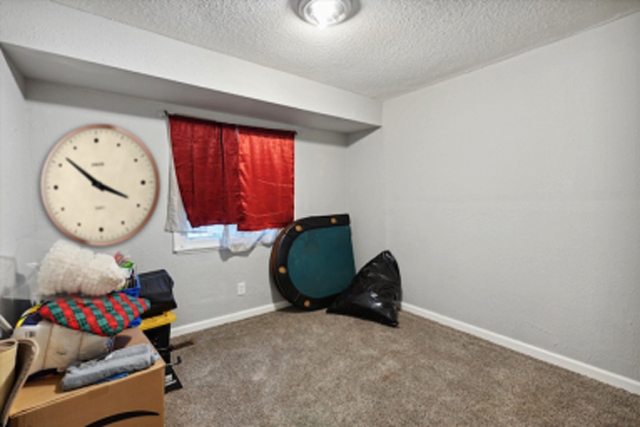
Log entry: {"hour": 3, "minute": 52}
